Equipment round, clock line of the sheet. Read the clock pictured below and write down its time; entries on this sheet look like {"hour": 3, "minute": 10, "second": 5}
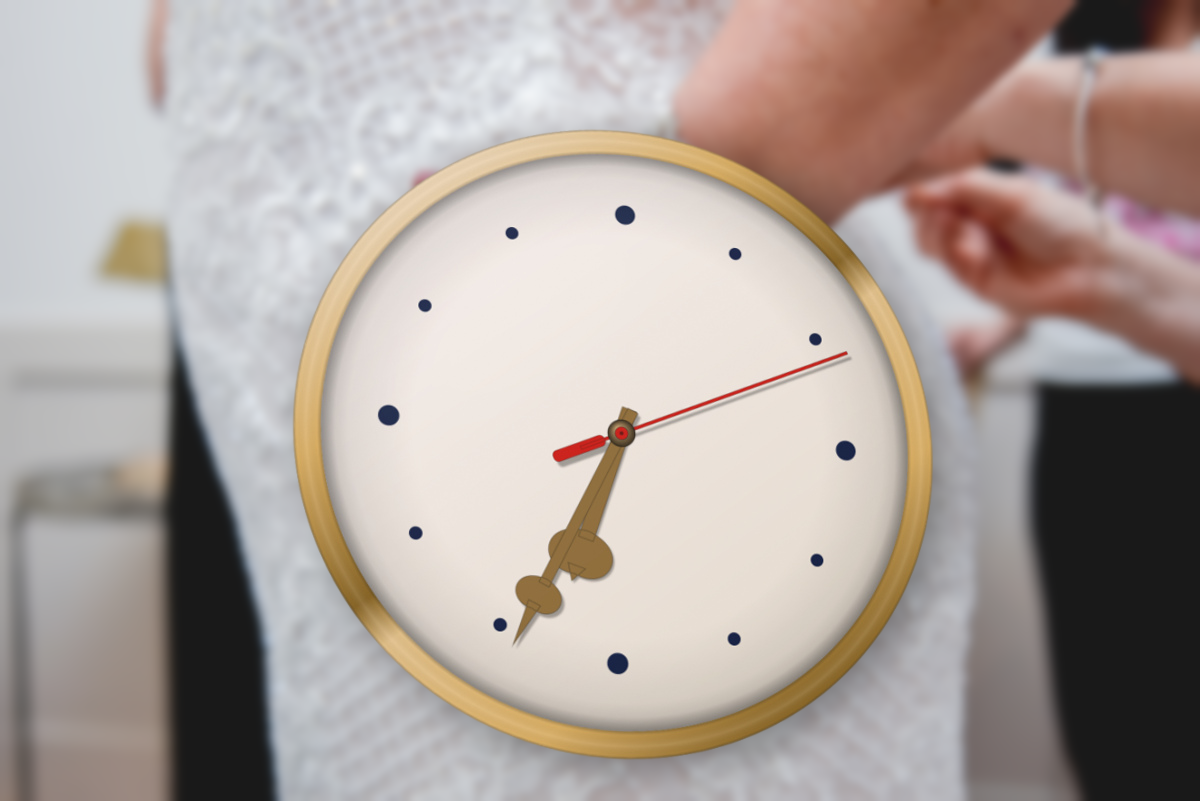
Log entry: {"hour": 6, "minute": 34, "second": 11}
